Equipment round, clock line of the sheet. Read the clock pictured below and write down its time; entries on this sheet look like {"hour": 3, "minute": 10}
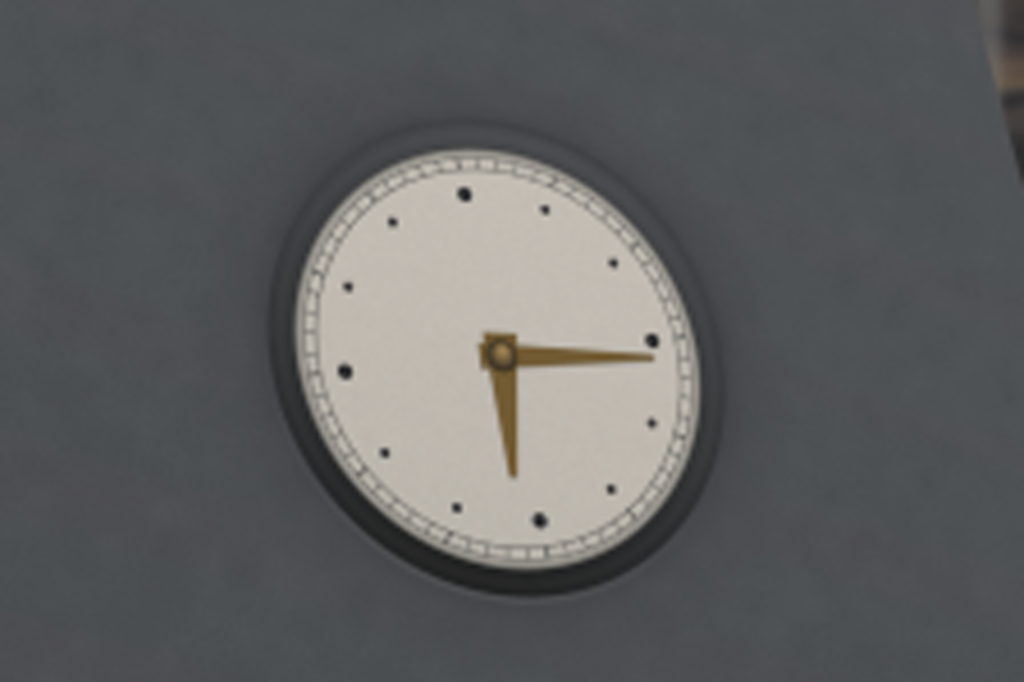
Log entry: {"hour": 6, "minute": 16}
